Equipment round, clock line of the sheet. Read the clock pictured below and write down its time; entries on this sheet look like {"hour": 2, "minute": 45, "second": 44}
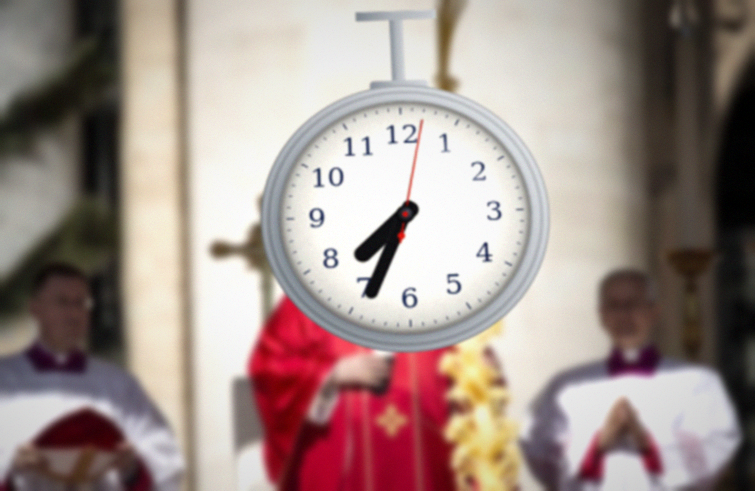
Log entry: {"hour": 7, "minute": 34, "second": 2}
